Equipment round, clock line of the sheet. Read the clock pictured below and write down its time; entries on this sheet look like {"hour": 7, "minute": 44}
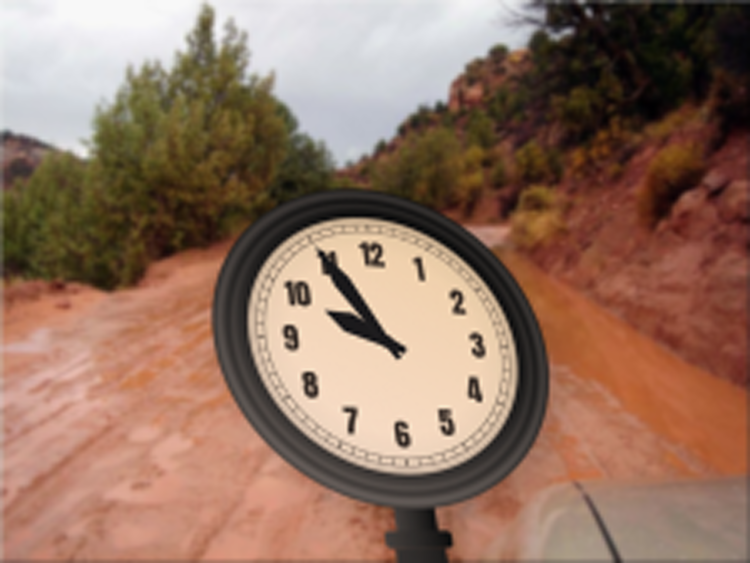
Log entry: {"hour": 9, "minute": 55}
